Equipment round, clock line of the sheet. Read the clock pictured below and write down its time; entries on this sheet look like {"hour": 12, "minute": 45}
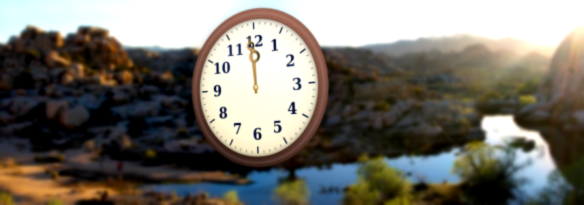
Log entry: {"hour": 11, "minute": 59}
